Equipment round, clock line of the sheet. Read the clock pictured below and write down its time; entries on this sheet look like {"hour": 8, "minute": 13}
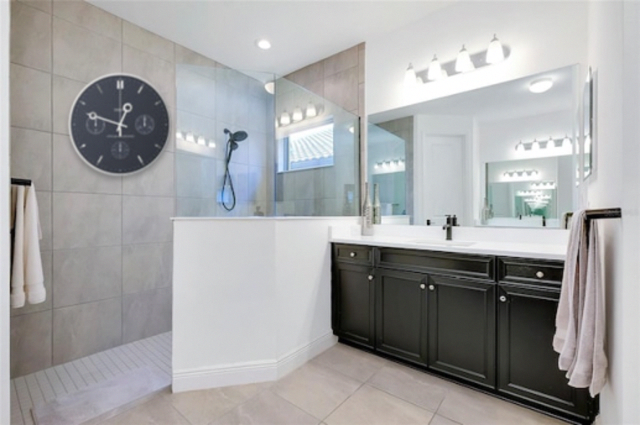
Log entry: {"hour": 12, "minute": 48}
